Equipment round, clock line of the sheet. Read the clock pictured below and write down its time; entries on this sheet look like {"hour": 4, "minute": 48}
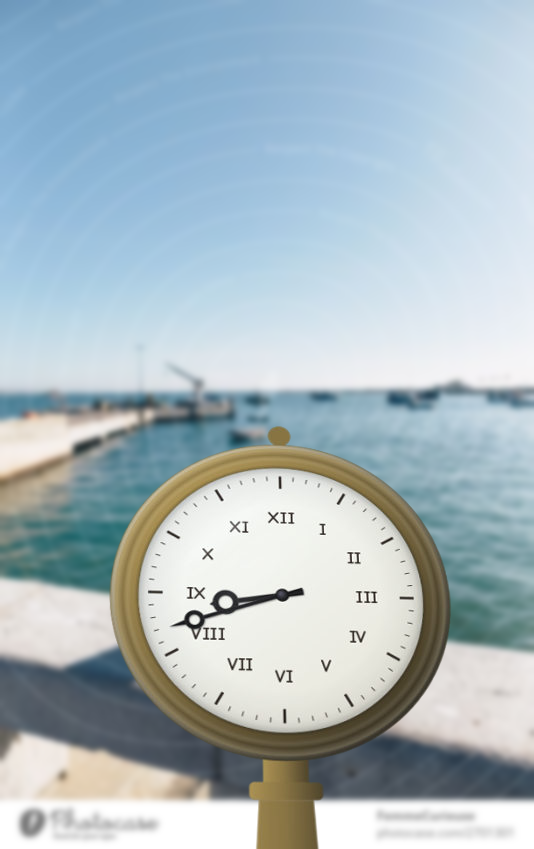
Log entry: {"hour": 8, "minute": 42}
